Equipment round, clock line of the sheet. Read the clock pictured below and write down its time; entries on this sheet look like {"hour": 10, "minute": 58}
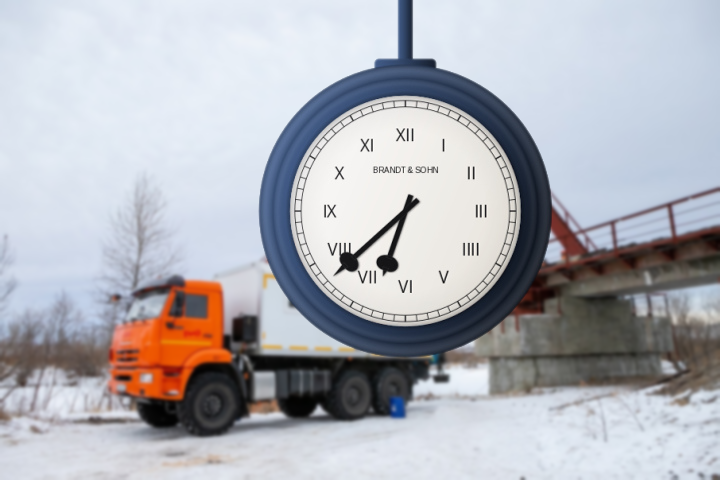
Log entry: {"hour": 6, "minute": 38}
